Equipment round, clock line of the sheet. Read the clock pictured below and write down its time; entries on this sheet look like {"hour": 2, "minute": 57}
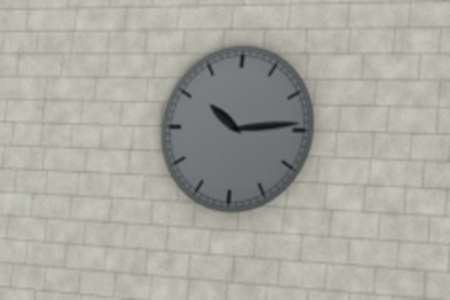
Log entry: {"hour": 10, "minute": 14}
